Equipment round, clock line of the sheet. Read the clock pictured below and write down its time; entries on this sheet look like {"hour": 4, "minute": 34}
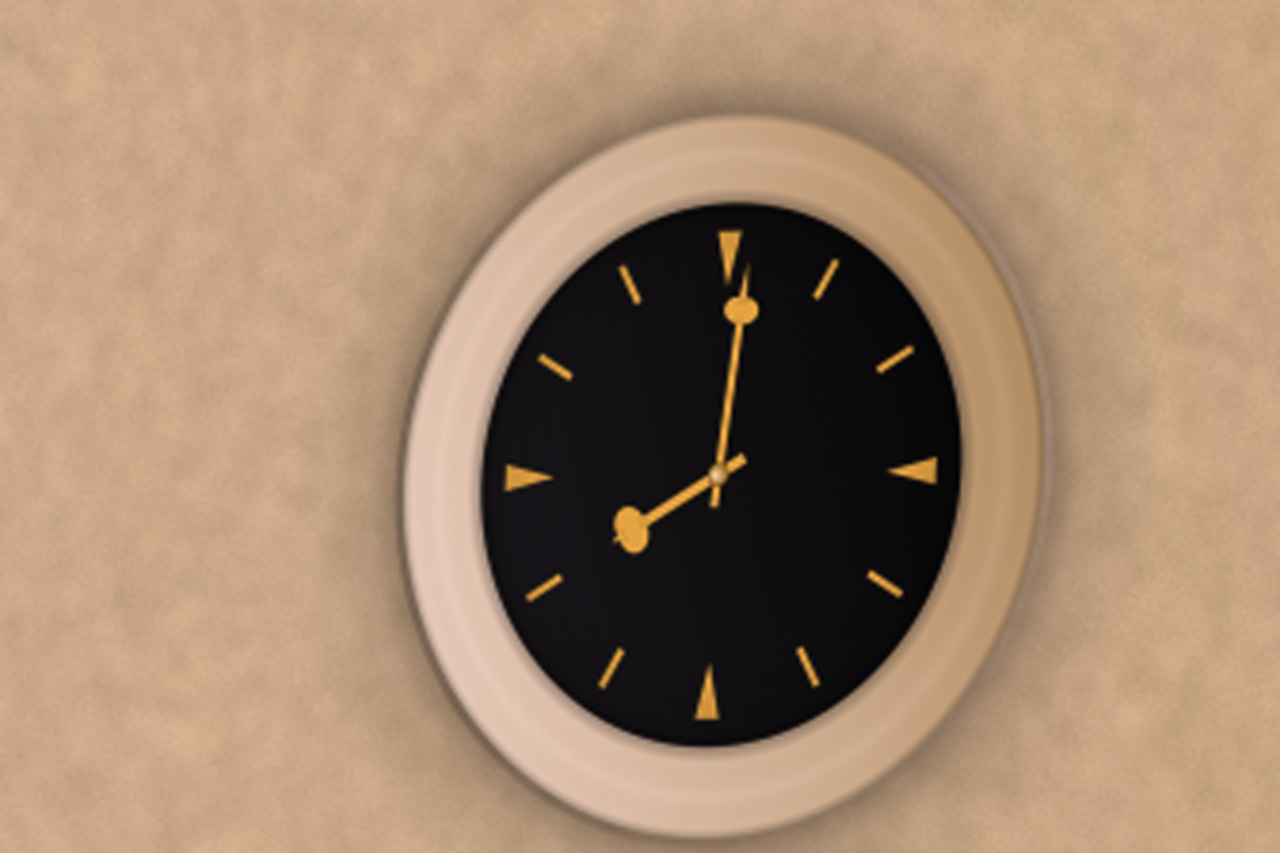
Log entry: {"hour": 8, "minute": 1}
